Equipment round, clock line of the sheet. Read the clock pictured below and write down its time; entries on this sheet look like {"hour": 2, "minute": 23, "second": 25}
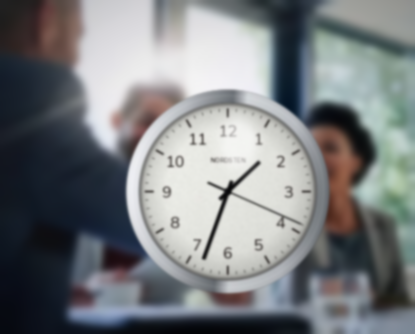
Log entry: {"hour": 1, "minute": 33, "second": 19}
